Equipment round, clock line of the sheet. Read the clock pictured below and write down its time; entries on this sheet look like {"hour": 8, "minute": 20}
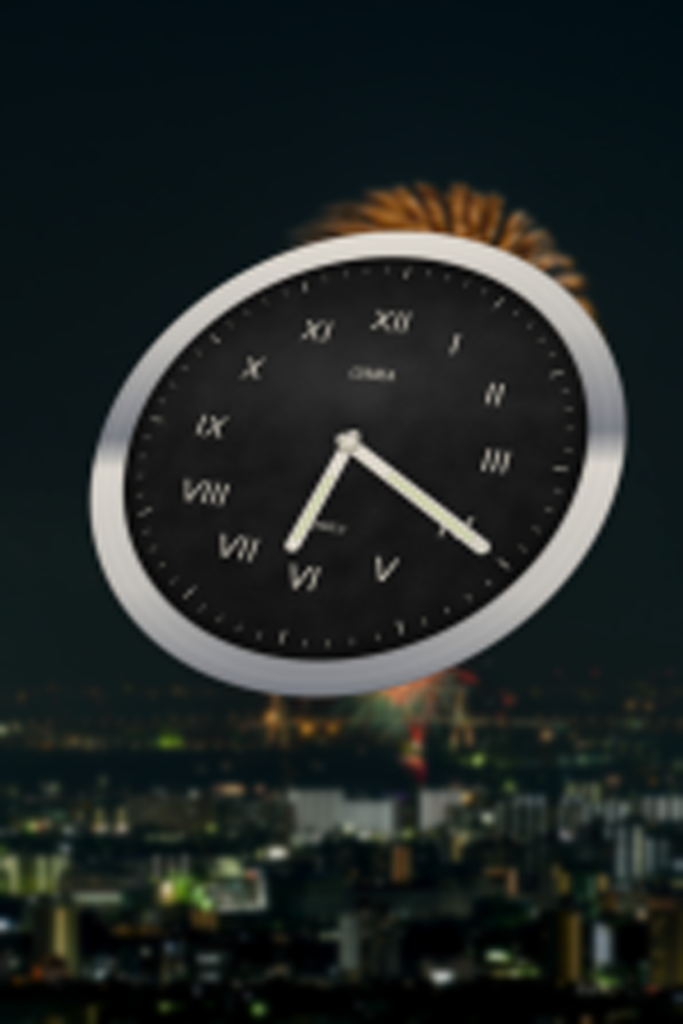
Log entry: {"hour": 6, "minute": 20}
